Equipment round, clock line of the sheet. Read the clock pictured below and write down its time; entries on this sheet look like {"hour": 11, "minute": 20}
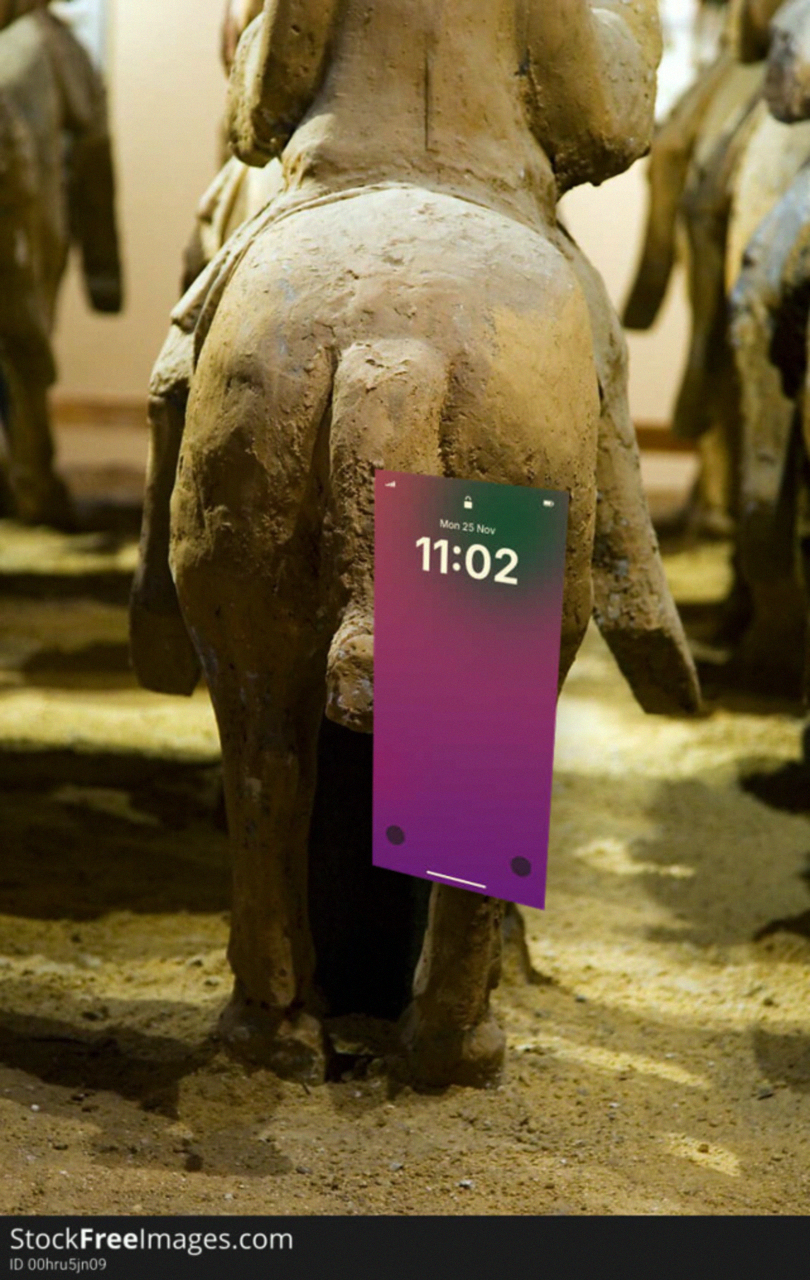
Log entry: {"hour": 11, "minute": 2}
